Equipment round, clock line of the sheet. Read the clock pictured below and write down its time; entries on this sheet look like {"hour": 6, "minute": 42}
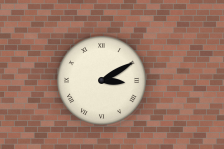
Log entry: {"hour": 3, "minute": 10}
